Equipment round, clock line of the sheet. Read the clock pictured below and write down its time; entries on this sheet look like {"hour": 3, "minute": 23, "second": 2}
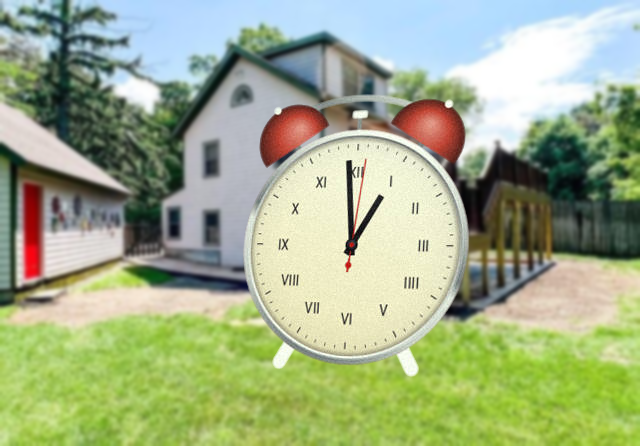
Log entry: {"hour": 12, "minute": 59, "second": 1}
